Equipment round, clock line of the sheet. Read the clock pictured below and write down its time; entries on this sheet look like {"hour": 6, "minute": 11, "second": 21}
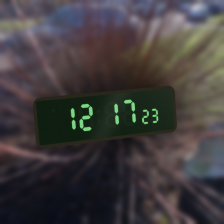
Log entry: {"hour": 12, "minute": 17, "second": 23}
